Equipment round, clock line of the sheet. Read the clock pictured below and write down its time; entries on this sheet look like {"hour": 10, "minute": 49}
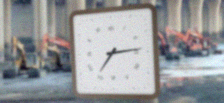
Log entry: {"hour": 7, "minute": 14}
